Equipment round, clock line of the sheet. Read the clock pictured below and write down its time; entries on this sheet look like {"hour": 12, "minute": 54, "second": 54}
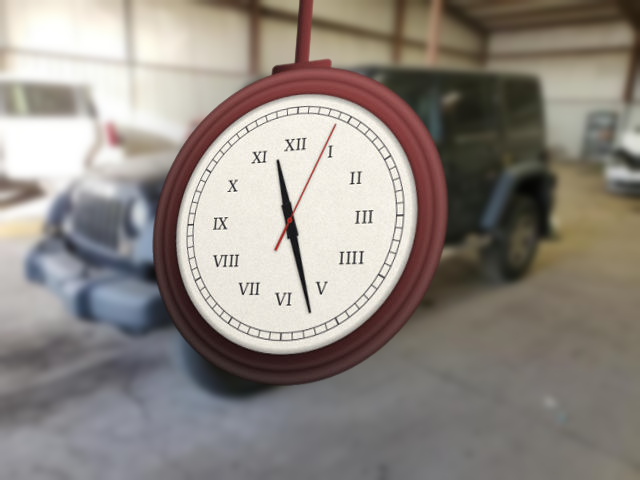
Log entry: {"hour": 11, "minute": 27, "second": 4}
